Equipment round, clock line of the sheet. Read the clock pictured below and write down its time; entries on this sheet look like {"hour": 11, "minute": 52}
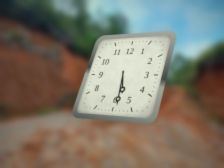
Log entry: {"hour": 5, "minute": 29}
